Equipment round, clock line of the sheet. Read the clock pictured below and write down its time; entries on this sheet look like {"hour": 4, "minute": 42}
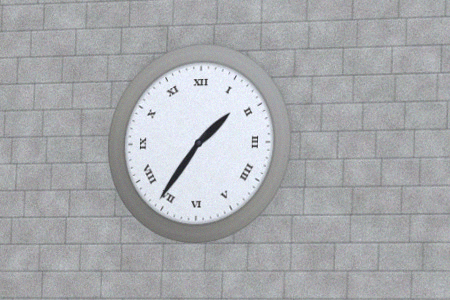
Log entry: {"hour": 1, "minute": 36}
